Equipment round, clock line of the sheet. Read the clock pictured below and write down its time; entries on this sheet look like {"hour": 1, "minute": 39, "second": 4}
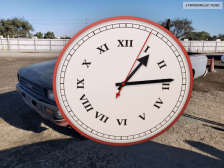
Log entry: {"hour": 1, "minute": 14, "second": 4}
